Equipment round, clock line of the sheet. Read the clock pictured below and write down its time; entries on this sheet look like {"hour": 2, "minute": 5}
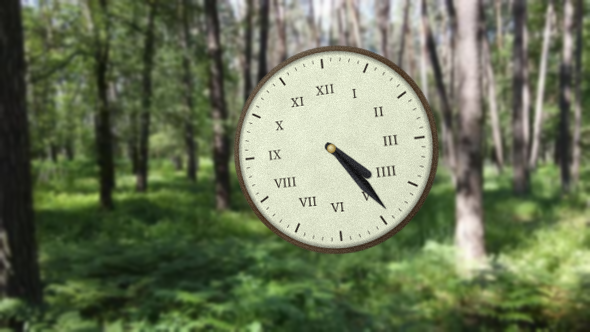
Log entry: {"hour": 4, "minute": 24}
